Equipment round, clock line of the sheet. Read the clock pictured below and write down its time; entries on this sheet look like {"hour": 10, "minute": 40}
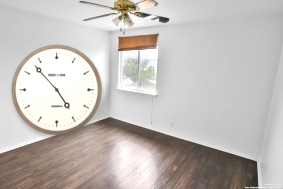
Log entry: {"hour": 4, "minute": 53}
